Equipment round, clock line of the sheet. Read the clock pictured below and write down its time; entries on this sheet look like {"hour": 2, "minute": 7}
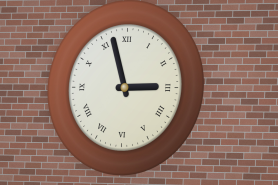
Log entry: {"hour": 2, "minute": 57}
